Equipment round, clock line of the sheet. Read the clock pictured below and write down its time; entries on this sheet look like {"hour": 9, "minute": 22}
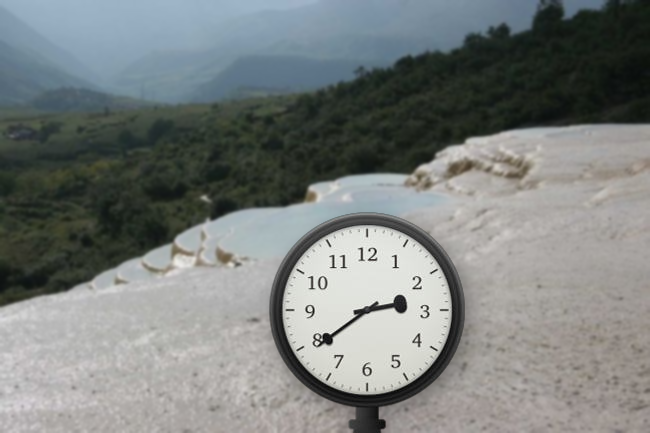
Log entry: {"hour": 2, "minute": 39}
